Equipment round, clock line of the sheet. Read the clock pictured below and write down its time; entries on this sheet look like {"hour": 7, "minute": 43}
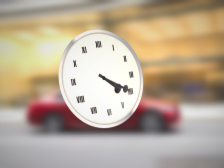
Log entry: {"hour": 4, "minute": 20}
